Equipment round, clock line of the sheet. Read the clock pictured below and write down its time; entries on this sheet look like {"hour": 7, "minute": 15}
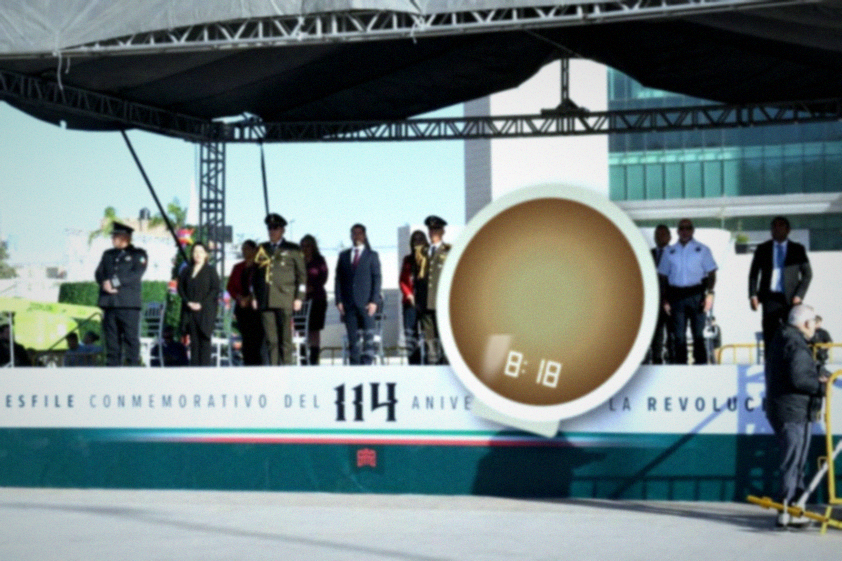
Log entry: {"hour": 8, "minute": 18}
